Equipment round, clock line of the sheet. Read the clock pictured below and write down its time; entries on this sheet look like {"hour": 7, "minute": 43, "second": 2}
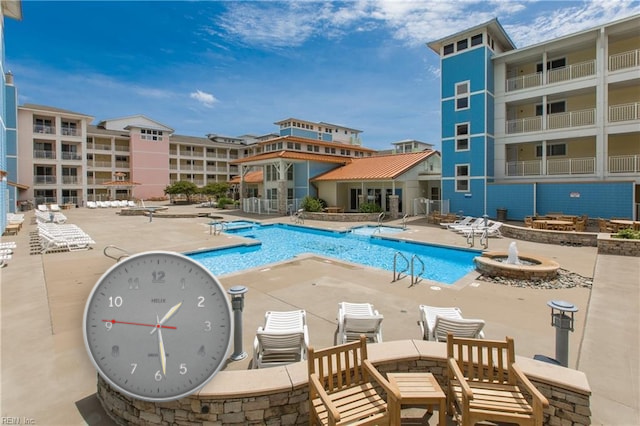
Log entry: {"hour": 1, "minute": 28, "second": 46}
